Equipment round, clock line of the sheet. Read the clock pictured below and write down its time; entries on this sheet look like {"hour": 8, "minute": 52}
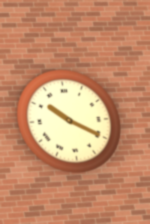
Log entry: {"hour": 10, "minute": 20}
